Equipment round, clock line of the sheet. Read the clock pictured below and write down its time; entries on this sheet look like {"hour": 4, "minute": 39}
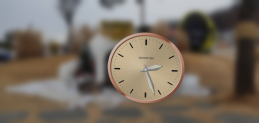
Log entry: {"hour": 2, "minute": 27}
